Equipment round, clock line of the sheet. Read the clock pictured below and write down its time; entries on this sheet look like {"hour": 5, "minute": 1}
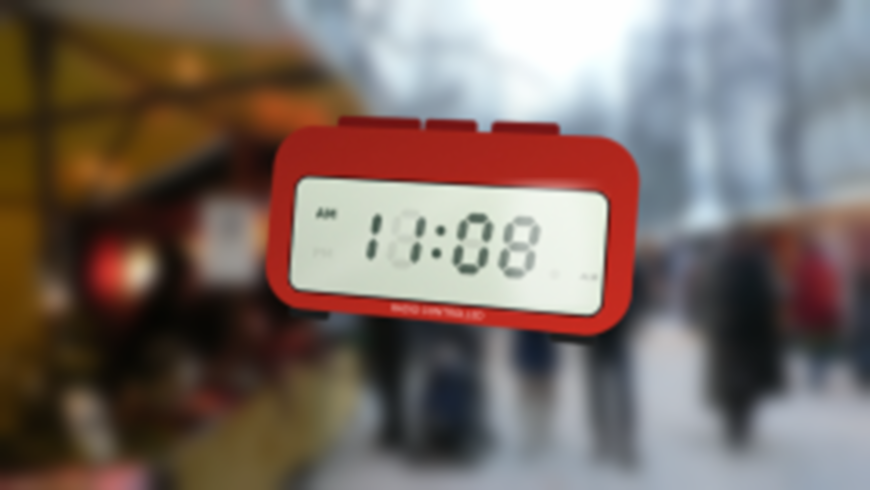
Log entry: {"hour": 11, "minute": 8}
